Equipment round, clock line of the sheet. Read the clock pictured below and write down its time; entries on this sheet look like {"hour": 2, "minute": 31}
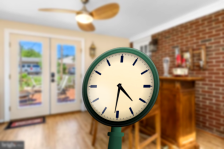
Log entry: {"hour": 4, "minute": 31}
